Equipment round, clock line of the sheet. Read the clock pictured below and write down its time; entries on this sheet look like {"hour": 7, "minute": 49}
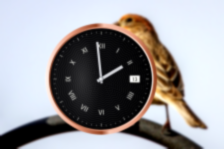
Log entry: {"hour": 1, "minute": 59}
